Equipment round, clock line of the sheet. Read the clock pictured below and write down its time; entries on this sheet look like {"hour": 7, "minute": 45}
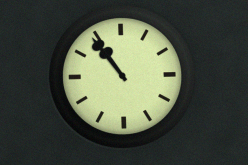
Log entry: {"hour": 10, "minute": 54}
